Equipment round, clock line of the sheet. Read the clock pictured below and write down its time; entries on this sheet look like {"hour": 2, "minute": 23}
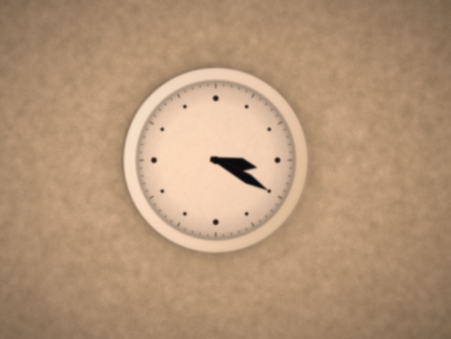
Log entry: {"hour": 3, "minute": 20}
